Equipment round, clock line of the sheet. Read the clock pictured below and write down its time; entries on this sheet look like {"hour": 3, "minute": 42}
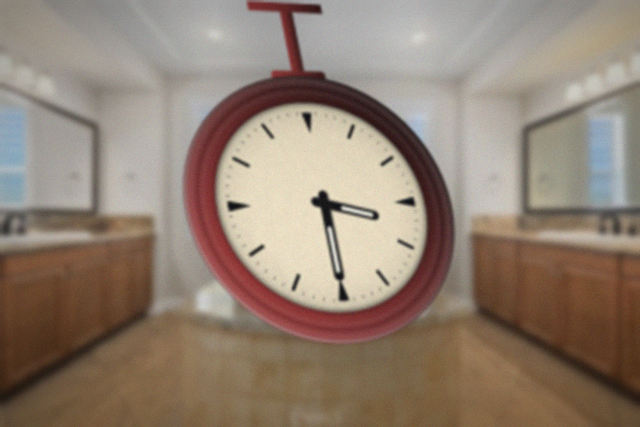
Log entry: {"hour": 3, "minute": 30}
